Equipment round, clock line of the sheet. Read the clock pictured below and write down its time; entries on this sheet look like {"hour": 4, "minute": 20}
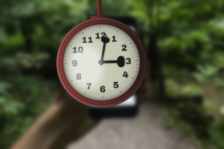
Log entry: {"hour": 3, "minute": 2}
